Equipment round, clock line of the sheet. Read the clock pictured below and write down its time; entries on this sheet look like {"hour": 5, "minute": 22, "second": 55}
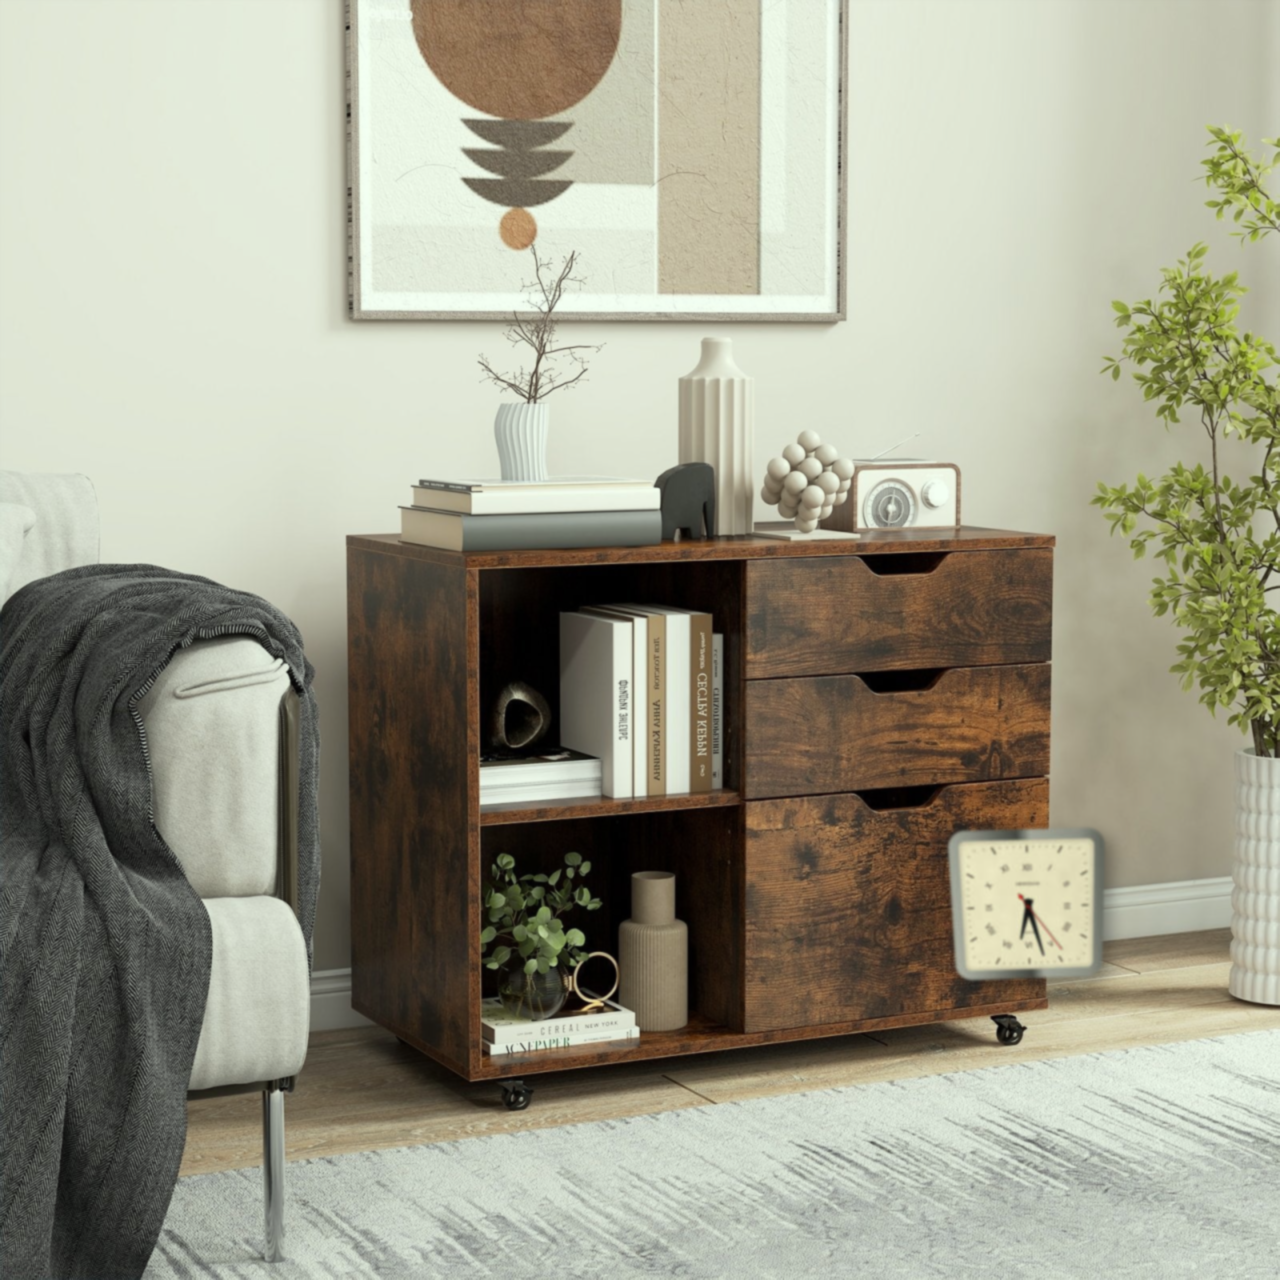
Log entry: {"hour": 6, "minute": 27, "second": 24}
